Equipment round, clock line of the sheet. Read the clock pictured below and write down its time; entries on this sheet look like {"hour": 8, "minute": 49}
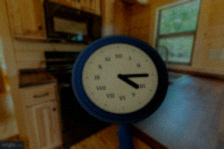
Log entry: {"hour": 4, "minute": 15}
